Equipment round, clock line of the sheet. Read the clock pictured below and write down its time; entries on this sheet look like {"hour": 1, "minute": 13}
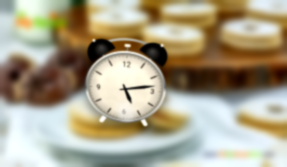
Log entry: {"hour": 5, "minute": 13}
